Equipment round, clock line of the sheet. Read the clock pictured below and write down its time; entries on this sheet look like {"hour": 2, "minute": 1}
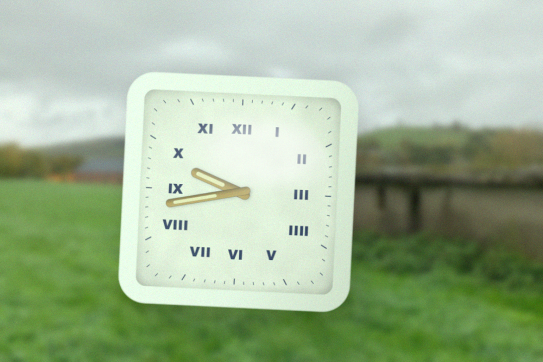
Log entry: {"hour": 9, "minute": 43}
